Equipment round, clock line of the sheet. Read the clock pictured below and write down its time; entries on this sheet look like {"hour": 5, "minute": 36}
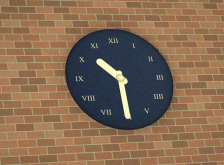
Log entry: {"hour": 10, "minute": 30}
